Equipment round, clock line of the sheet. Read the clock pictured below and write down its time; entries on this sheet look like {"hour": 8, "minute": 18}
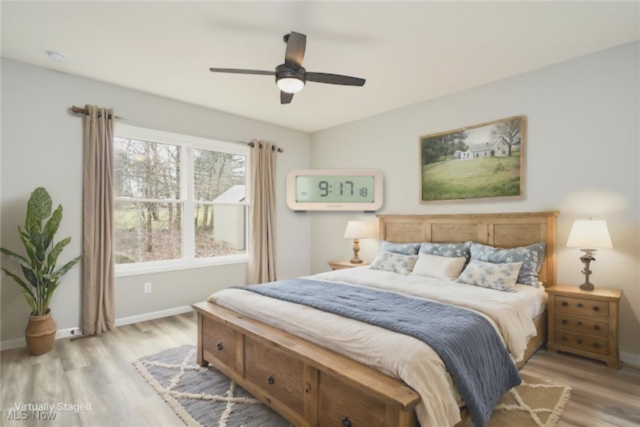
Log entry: {"hour": 9, "minute": 17}
